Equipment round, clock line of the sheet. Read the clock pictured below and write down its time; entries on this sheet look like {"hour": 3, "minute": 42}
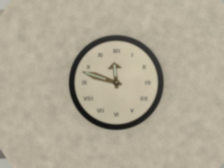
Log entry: {"hour": 11, "minute": 48}
